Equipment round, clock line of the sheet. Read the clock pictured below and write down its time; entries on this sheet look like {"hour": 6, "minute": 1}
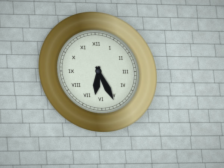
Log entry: {"hour": 6, "minute": 26}
